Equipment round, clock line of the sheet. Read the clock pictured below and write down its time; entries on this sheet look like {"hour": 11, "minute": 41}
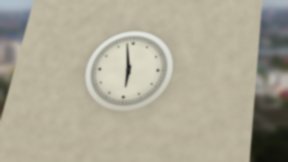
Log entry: {"hour": 5, "minute": 58}
